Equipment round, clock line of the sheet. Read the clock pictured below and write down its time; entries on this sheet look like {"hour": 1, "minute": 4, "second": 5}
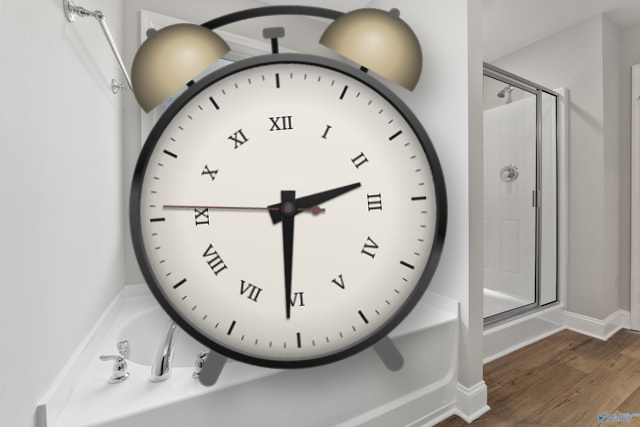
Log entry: {"hour": 2, "minute": 30, "second": 46}
